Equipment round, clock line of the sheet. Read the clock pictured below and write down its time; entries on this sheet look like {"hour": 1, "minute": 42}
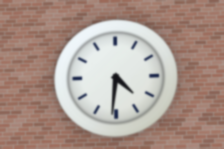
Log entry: {"hour": 4, "minute": 31}
